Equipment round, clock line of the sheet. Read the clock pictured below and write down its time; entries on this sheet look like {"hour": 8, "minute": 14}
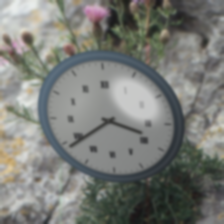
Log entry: {"hour": 3, "minute": 39}
